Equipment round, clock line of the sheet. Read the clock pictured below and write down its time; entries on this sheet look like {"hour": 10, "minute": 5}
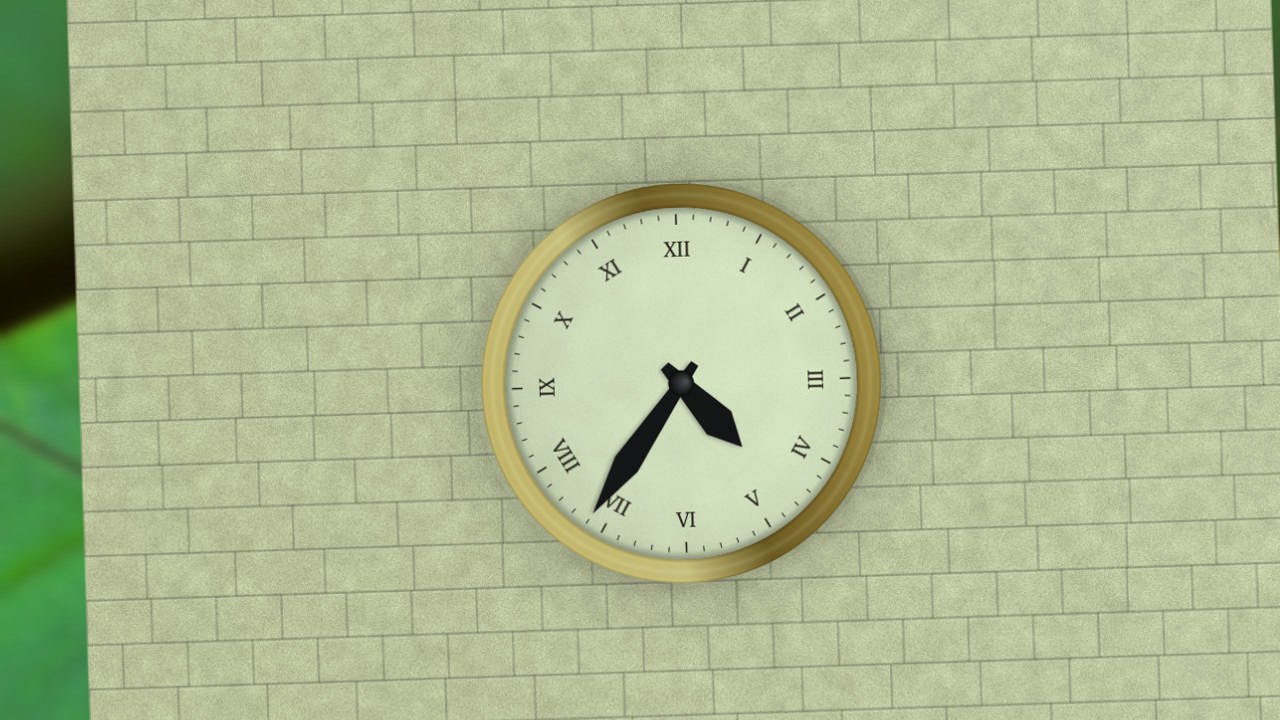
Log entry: {"hour": 4, "minute": 36}
